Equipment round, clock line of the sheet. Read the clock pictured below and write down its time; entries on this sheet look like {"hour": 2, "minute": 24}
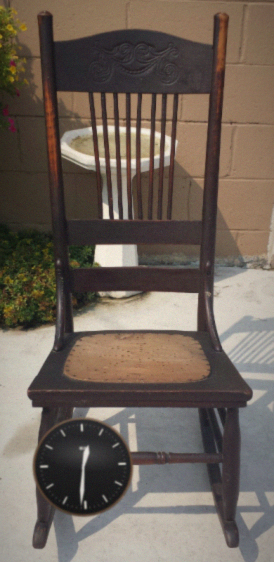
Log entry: {"hour": 12, "minute": 31}
